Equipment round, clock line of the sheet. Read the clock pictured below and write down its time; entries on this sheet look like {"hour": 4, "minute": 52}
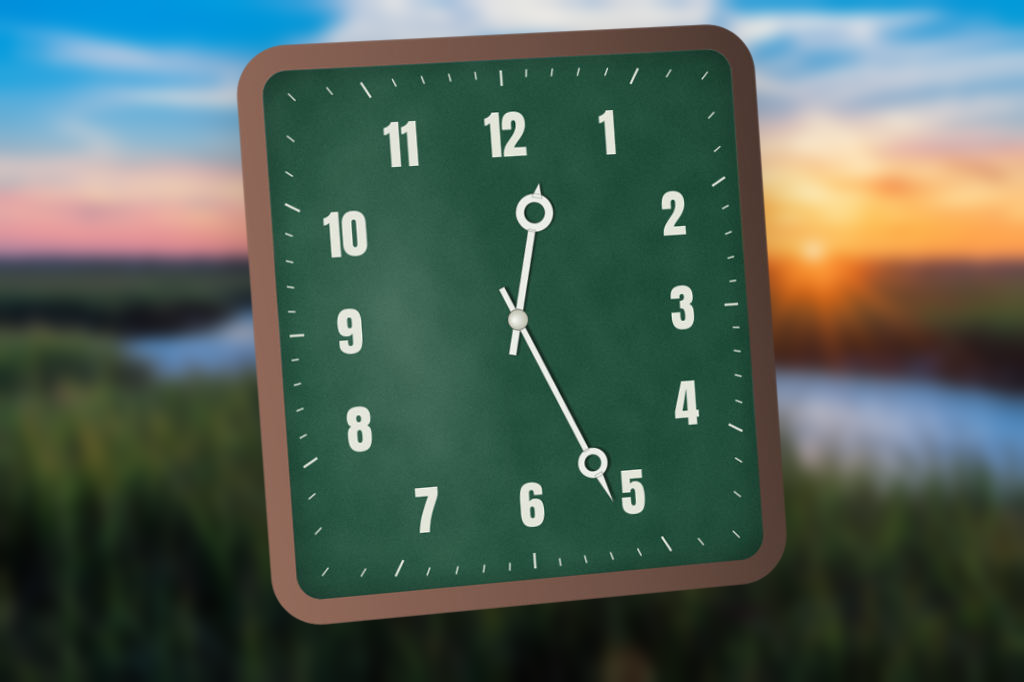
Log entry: {"hour": 12, "minute": 26}
